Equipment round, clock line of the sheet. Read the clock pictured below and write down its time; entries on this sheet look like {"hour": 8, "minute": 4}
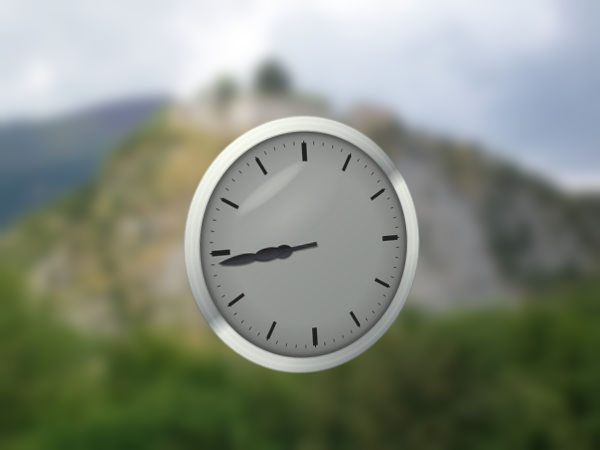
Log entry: {"hour": 8, "minute": 44}
